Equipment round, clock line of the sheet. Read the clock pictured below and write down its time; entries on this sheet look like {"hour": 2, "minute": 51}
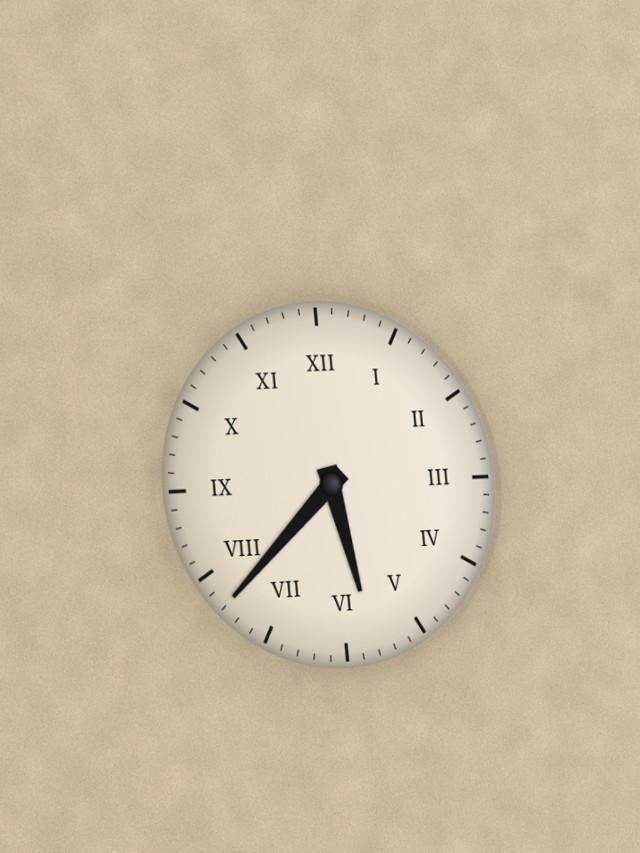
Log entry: {"hour": 5, "minute": 38}
